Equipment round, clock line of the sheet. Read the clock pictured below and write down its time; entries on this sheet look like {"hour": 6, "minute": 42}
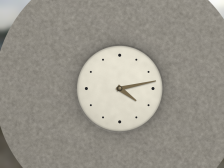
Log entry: {"hour": 4, "minute": 13}
